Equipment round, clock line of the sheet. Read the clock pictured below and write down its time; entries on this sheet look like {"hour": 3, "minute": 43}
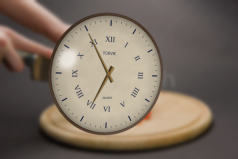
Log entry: {"hour": 6, "minute": 55}
